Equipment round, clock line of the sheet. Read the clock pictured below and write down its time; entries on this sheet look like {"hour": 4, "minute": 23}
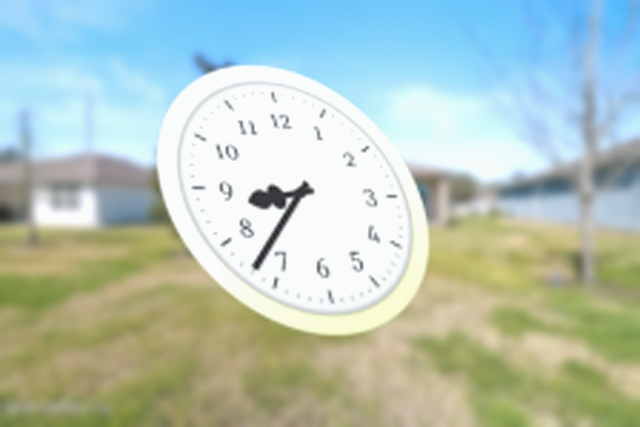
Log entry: {"hour": 8, "minute": 37}
